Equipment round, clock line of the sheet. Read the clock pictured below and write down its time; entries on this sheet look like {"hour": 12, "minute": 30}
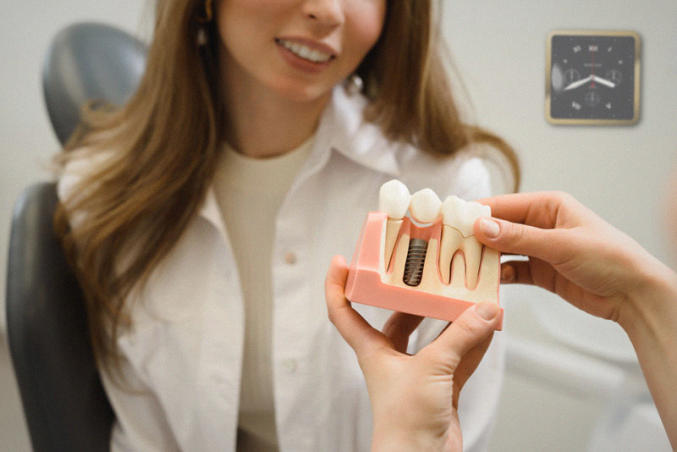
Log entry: {"hour": 3, "minute": 41}
